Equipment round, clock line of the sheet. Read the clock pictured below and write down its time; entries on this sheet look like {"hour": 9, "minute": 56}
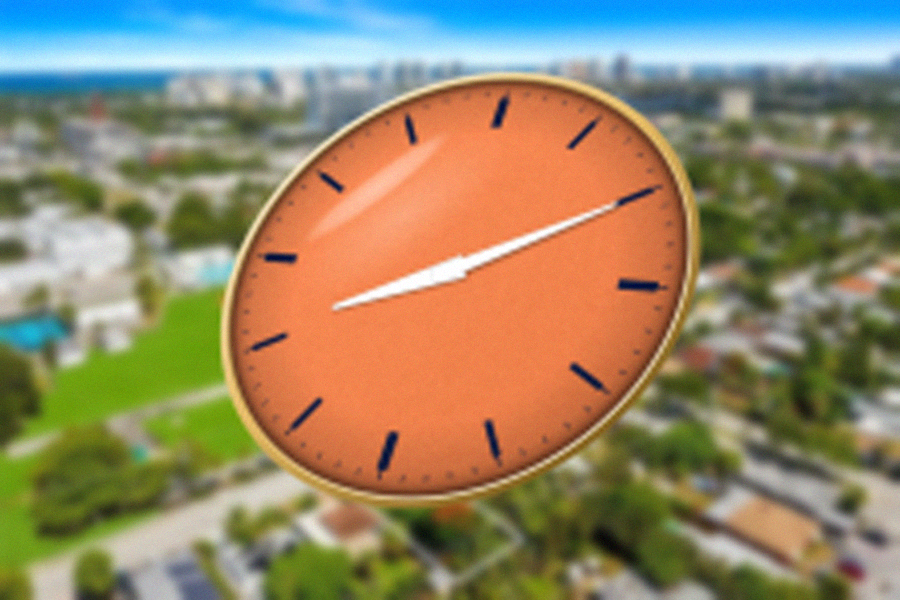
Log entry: {"hour": 8, "minute": 10}
